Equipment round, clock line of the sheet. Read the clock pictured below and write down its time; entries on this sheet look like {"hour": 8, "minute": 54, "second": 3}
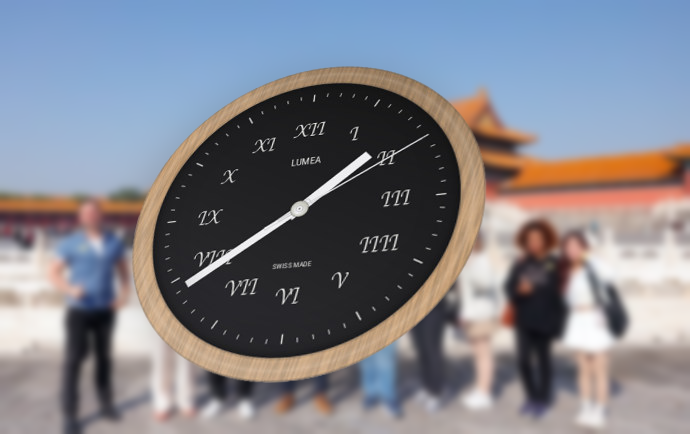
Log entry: {"hour": 1, "minute": 39, "second": 10}
